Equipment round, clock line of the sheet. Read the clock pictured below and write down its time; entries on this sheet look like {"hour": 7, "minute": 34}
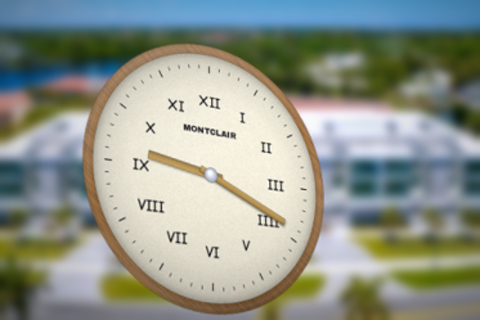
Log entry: {"hour": 9, "minute": 19}
